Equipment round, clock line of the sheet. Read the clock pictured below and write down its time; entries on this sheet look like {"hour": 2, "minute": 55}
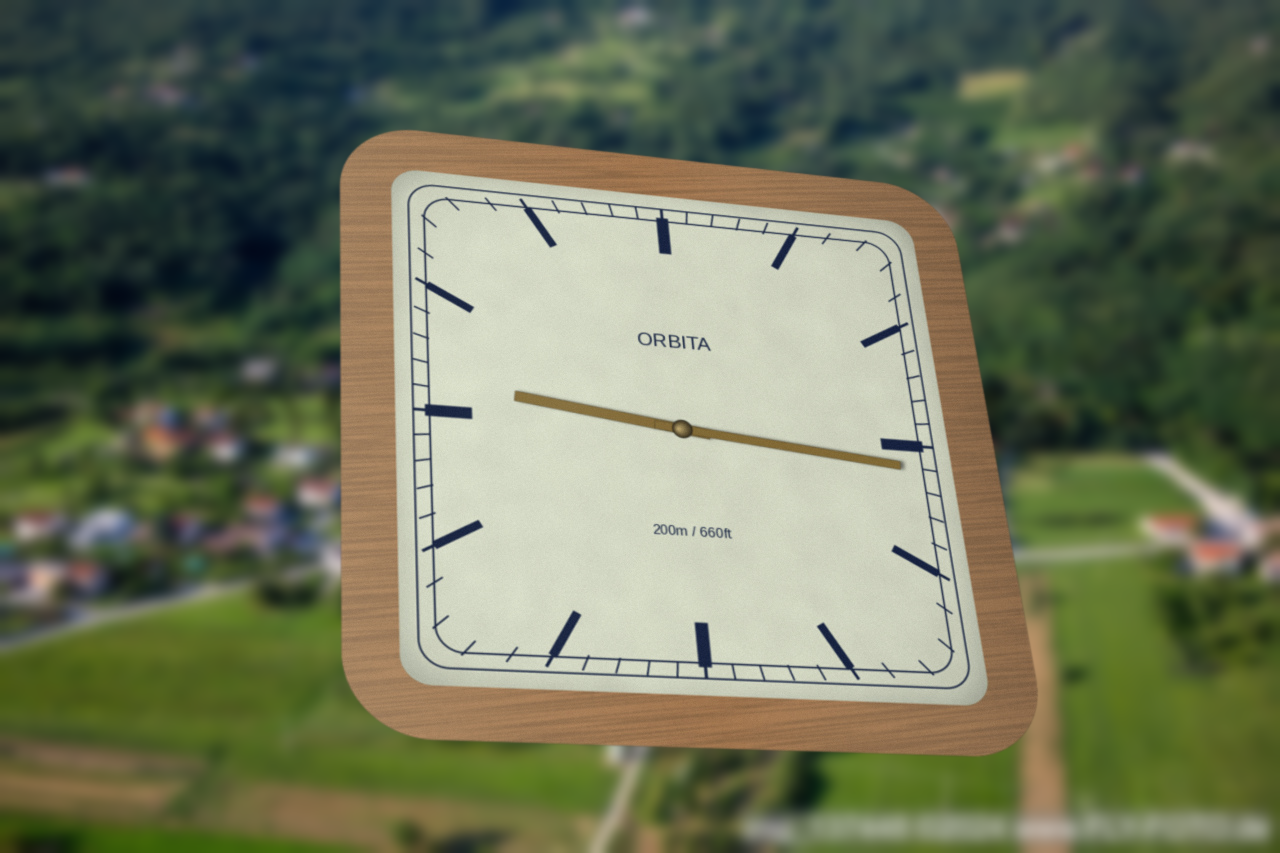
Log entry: {"hour": 9, "minute": 16}
